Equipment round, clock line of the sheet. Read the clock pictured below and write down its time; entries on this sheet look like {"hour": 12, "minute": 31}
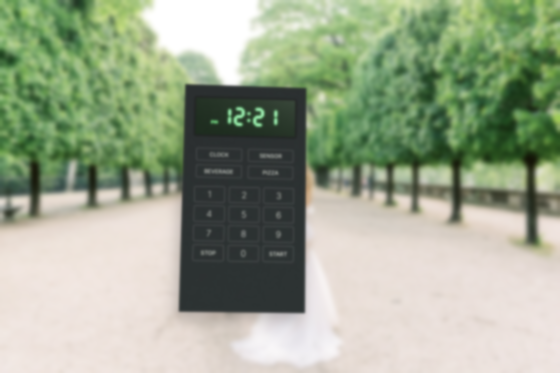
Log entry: {"hour": 12, "minute": 21}
